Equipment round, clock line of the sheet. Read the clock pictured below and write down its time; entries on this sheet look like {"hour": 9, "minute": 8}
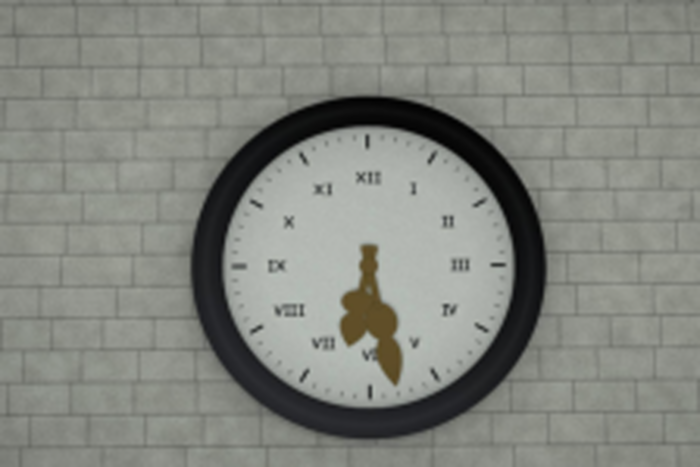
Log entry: {"hour": 6, "minute": 28}
